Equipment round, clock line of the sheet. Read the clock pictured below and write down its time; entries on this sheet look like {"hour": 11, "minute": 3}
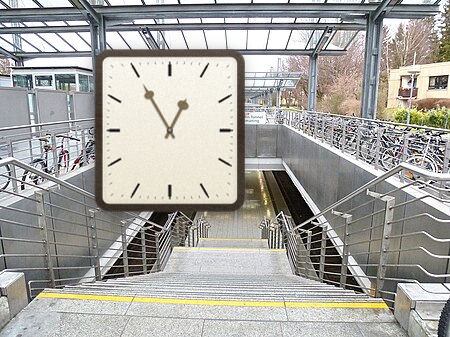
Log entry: {"hour": 12, "minute": 55}
